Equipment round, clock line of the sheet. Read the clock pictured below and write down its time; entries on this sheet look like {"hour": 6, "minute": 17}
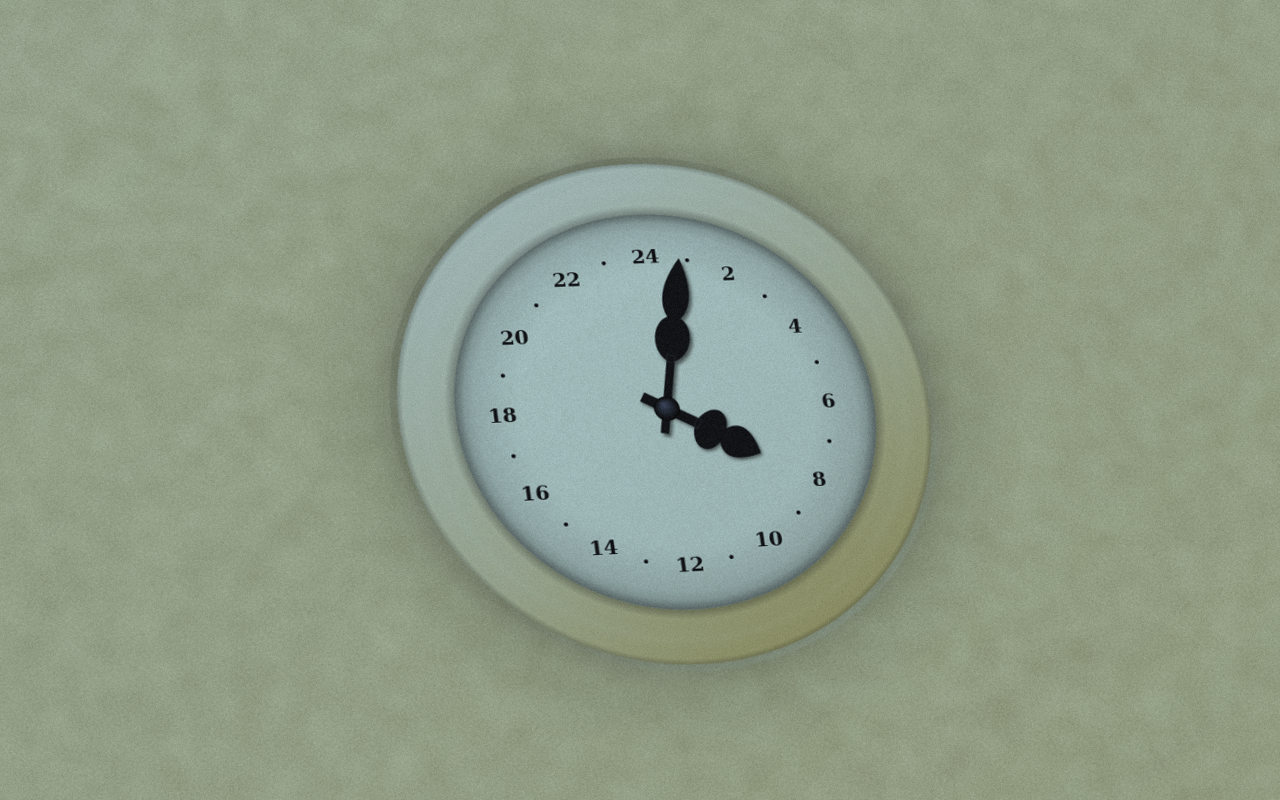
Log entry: {"hour": 8, "minute": 2}
